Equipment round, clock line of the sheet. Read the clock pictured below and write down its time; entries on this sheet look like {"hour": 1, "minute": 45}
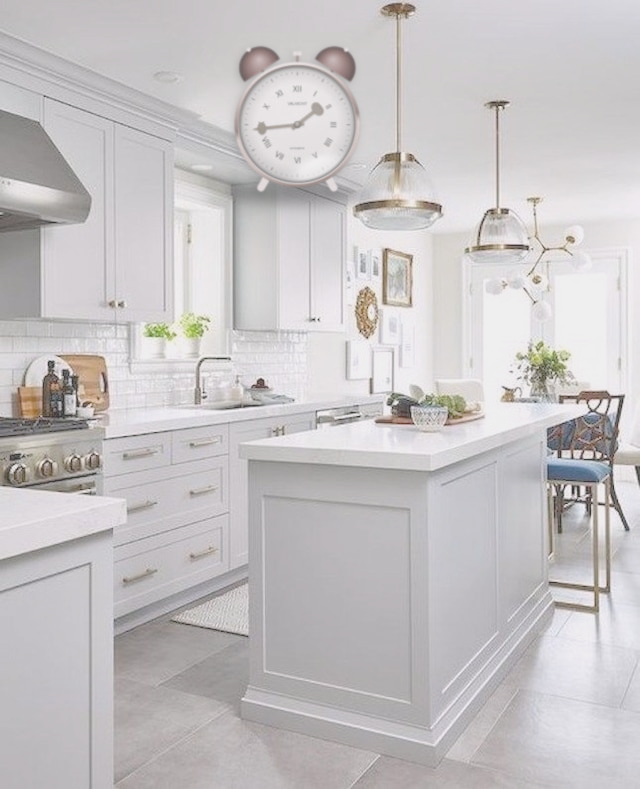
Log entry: {"hour": 1, "minute": 44}
